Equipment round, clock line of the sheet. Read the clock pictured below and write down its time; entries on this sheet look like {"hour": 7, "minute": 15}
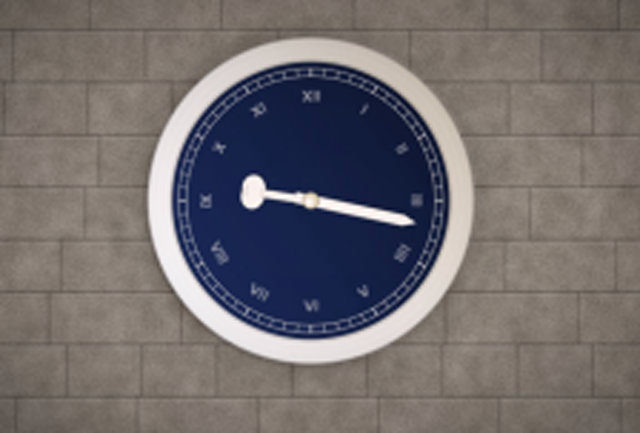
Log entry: {"hour": 9, "minute": 17}
